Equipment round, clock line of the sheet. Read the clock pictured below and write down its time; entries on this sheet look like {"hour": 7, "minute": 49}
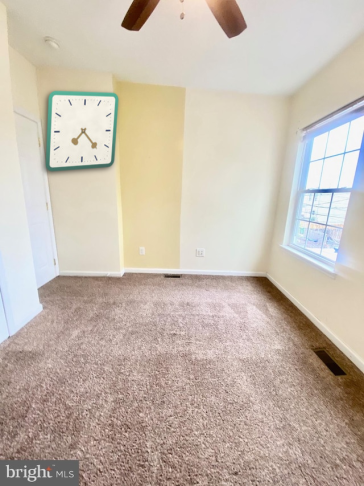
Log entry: {"hour": 7, "minute": 23}
